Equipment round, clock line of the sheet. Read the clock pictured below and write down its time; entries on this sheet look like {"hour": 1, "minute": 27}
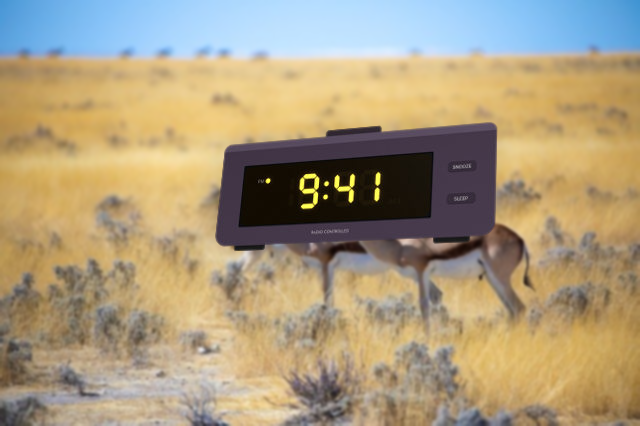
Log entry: {"hour": 9, "minute": 41}
